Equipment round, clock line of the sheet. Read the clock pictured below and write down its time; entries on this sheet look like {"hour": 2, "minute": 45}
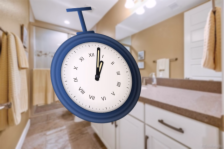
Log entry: {"hour": 1, "minute": 3}
